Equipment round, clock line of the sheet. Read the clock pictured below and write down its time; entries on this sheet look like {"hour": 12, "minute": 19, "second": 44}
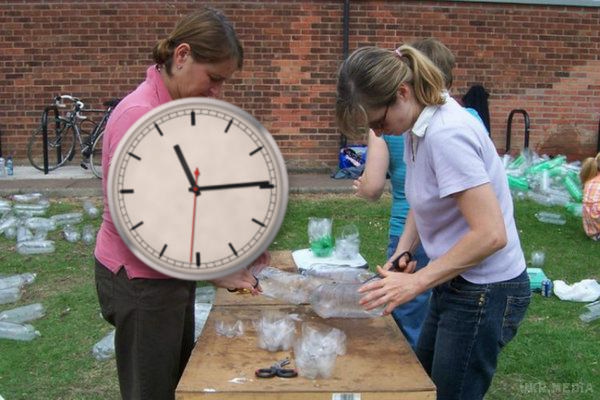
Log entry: {"hour": 11, "minute": 14, "second": 31}
